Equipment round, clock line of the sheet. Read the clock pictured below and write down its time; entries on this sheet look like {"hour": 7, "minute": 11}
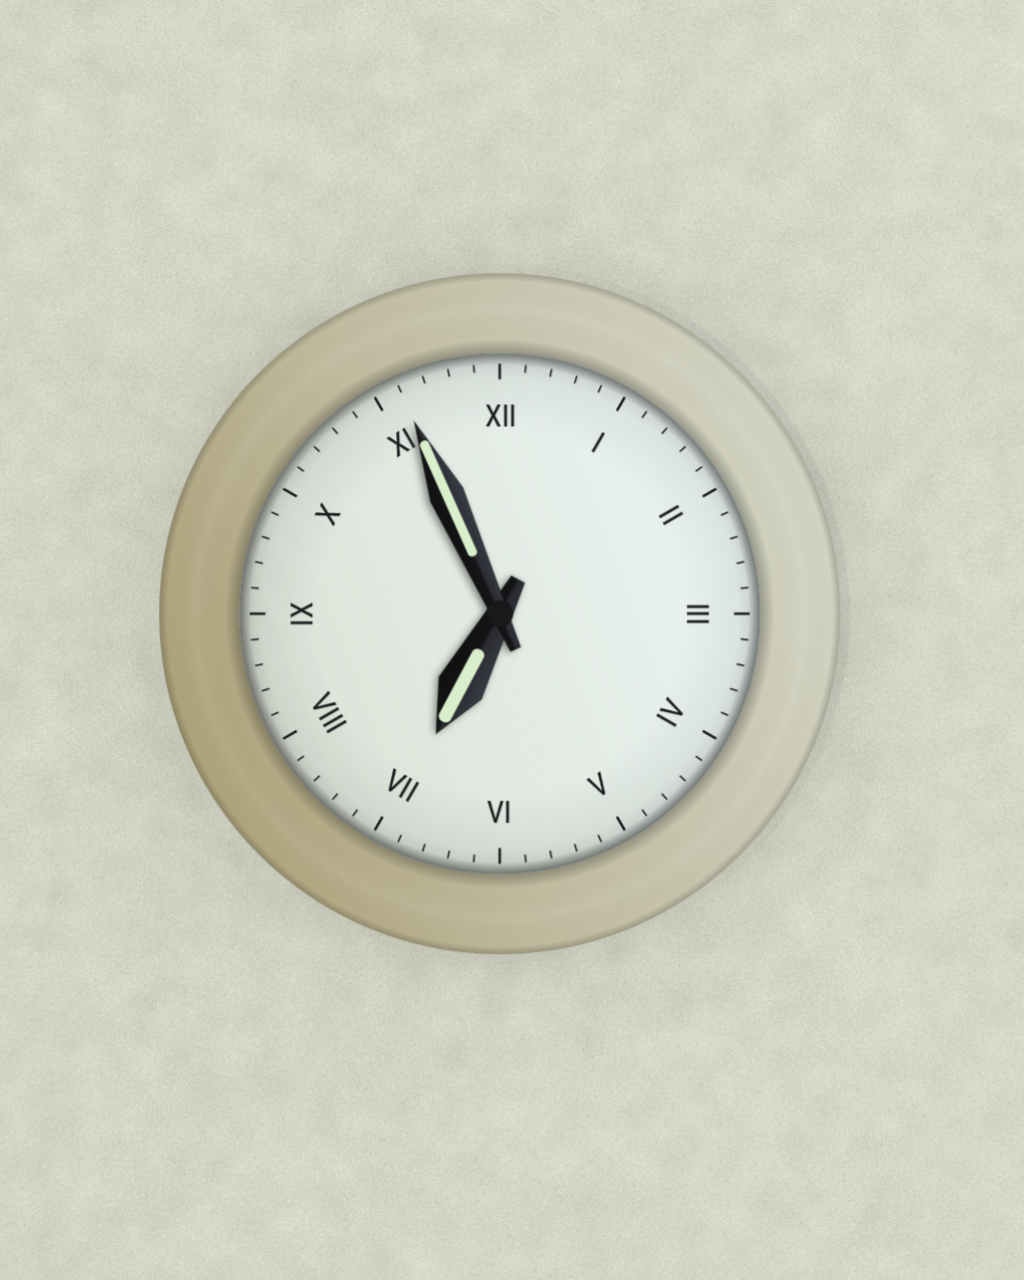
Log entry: {"hour": 6, "minute": 56}
